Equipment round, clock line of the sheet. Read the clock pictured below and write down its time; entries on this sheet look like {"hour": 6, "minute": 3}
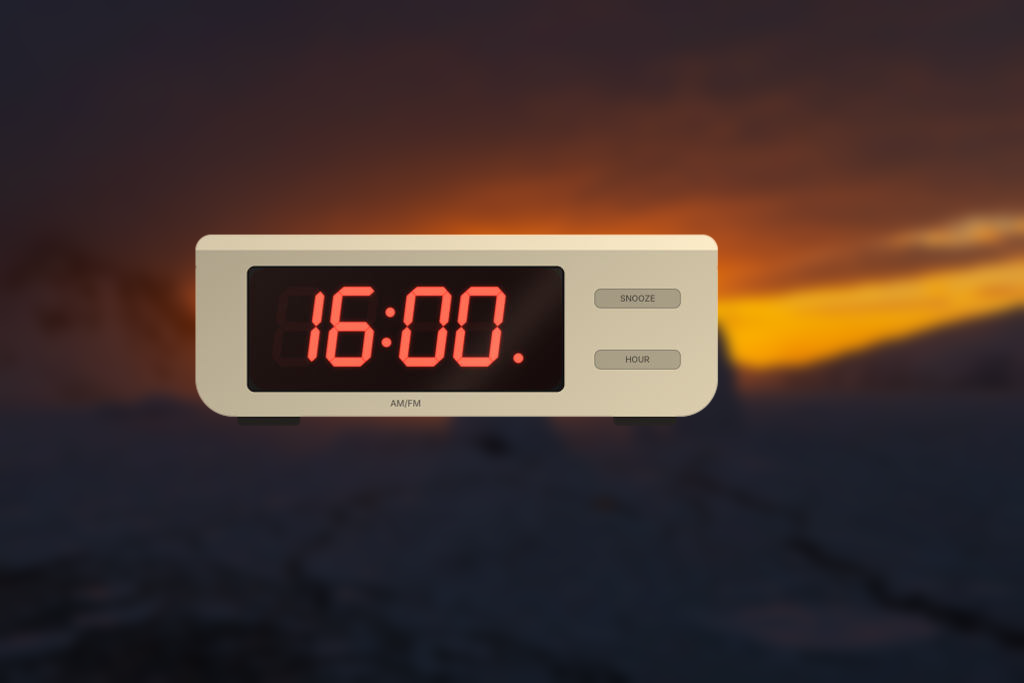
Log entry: {"hour": 16, "minute": 0}
